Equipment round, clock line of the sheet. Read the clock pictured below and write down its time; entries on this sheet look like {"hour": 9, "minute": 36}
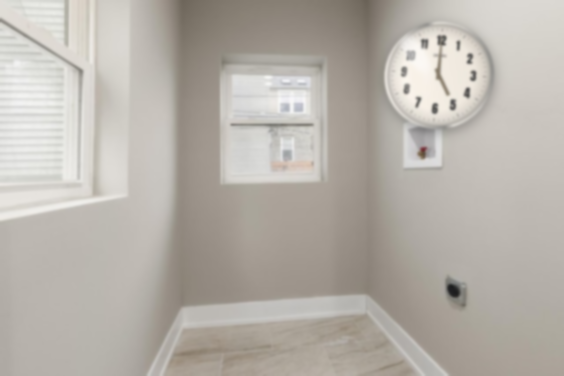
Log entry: {"hour": 5, "minute": 0}
